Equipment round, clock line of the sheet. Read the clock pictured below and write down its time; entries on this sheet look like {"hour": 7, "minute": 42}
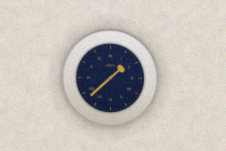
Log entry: {"hour": 1, "minute": 38}
